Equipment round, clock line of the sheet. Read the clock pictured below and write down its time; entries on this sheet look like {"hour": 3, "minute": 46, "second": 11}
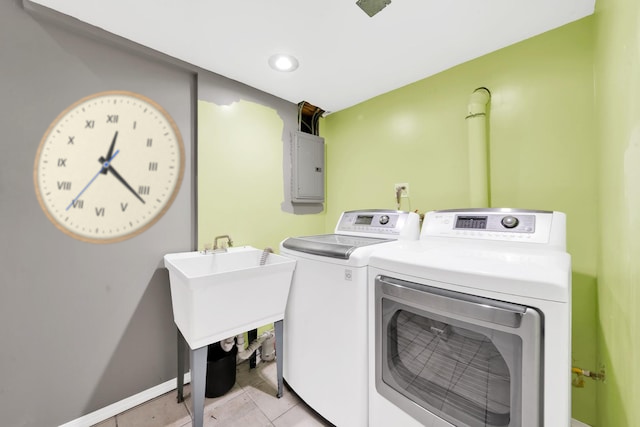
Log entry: {"hour": 12, "minute": 21, "second": 36}
